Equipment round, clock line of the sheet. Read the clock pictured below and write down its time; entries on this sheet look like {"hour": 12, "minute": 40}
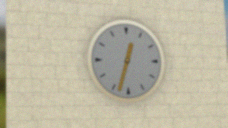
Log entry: {"hour": 12, "minute": 33}
